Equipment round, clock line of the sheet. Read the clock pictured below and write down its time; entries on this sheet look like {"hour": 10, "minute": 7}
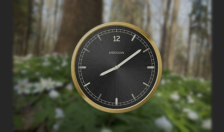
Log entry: {"hour": 8, "minute": 9}
